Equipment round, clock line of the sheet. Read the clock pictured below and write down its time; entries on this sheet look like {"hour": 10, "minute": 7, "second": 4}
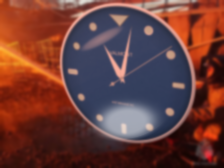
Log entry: {"hour": 11, "minute": 2, "second": 9}
